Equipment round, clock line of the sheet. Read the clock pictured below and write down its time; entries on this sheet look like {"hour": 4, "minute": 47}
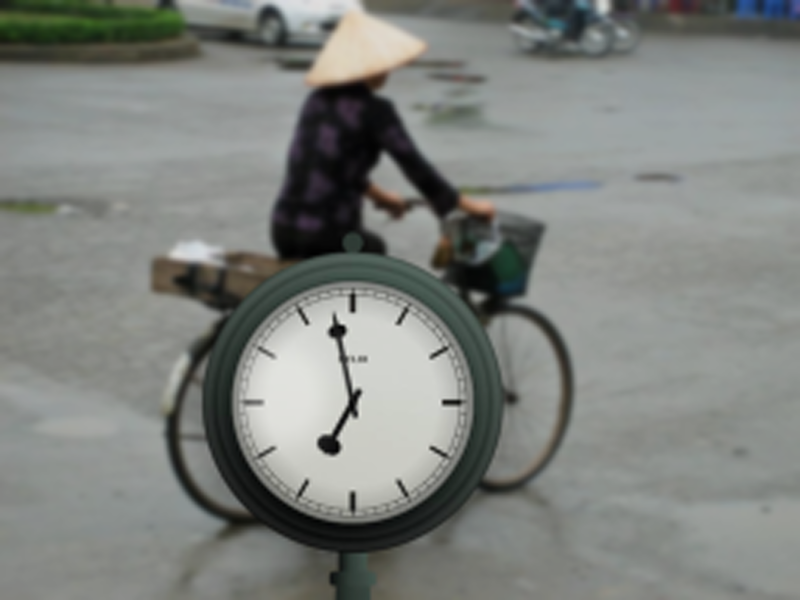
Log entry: {"hour": 6, "minute": 58}
